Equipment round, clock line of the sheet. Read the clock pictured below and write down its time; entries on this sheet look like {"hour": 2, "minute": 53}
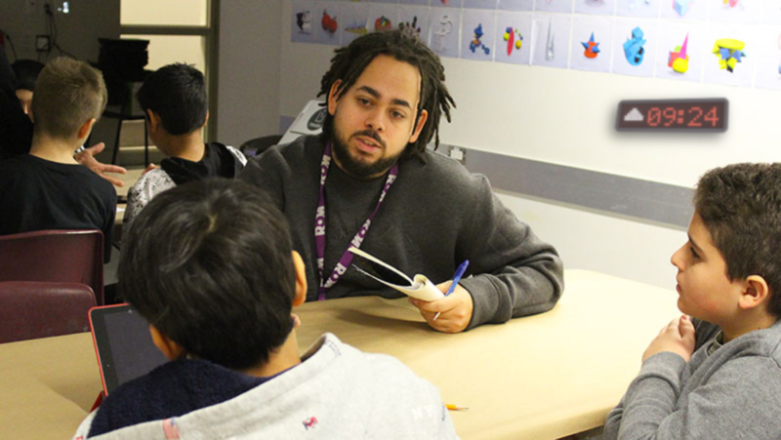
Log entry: {"hour": 9, "minute": 24}
